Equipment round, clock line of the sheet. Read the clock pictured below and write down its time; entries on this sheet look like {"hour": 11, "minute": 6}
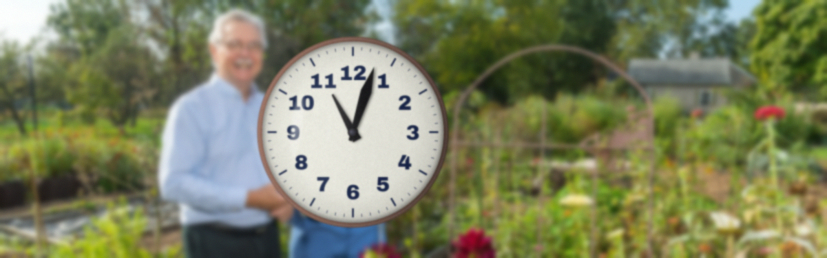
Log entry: {"hour": 11, "minute": 3}
